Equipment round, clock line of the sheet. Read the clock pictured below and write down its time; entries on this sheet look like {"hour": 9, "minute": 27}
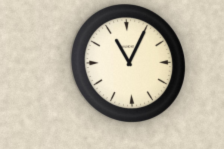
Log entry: {"hour": 11, "minute": 5}
